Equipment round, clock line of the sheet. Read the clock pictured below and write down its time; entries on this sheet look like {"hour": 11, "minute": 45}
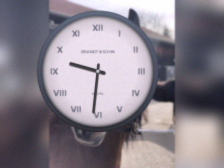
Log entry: {"hour": 9, "minute": 31}
